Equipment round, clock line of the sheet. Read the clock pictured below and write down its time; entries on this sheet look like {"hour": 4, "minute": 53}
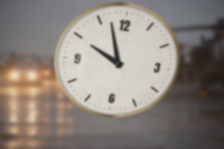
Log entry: {"hour": 9, "minute": 57}
